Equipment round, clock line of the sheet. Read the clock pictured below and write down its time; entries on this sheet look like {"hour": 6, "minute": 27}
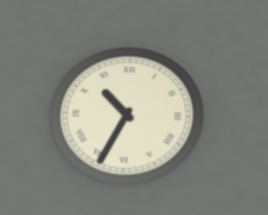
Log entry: {"hour": 10, "minute": 34}
